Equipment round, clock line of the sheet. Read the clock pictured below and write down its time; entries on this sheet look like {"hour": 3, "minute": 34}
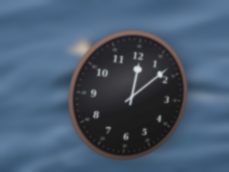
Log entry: {"hour": 12, "minute": 8}
